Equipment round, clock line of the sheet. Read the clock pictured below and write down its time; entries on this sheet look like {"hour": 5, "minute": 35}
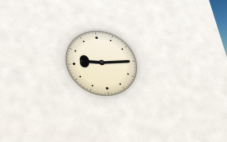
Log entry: {"hour": 9, "minute": 15}
